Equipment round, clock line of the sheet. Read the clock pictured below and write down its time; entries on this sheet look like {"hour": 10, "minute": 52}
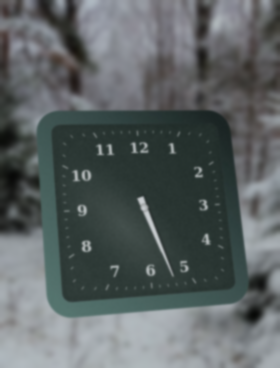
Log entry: {"hour": 5, "minute": 27}
